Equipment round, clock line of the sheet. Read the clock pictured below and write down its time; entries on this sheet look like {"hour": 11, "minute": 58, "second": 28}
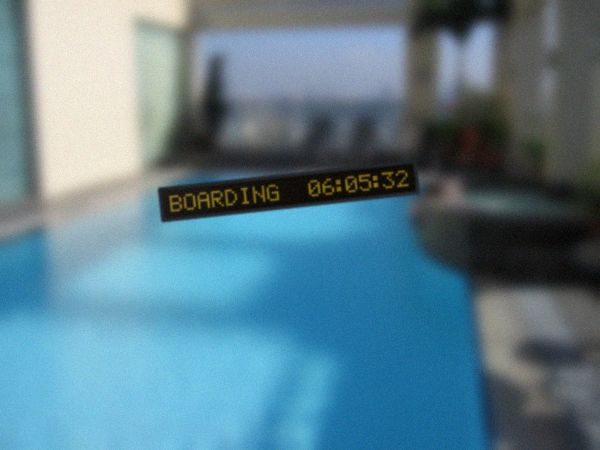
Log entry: {"hour": 6, "minute": 5, "second": 32}
